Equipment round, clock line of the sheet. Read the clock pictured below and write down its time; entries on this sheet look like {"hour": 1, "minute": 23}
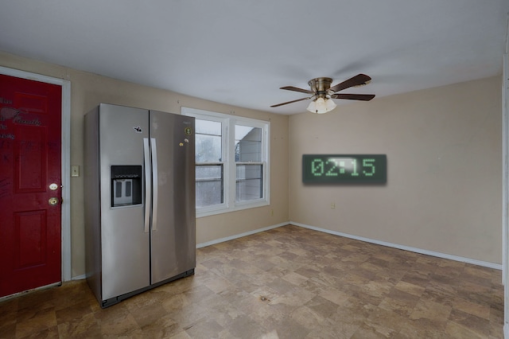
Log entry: {"hour": 2, "minute": 15}
